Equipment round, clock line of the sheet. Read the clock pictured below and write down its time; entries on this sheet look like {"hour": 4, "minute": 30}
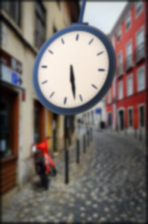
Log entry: {"hour": 5, "minute": 27}
